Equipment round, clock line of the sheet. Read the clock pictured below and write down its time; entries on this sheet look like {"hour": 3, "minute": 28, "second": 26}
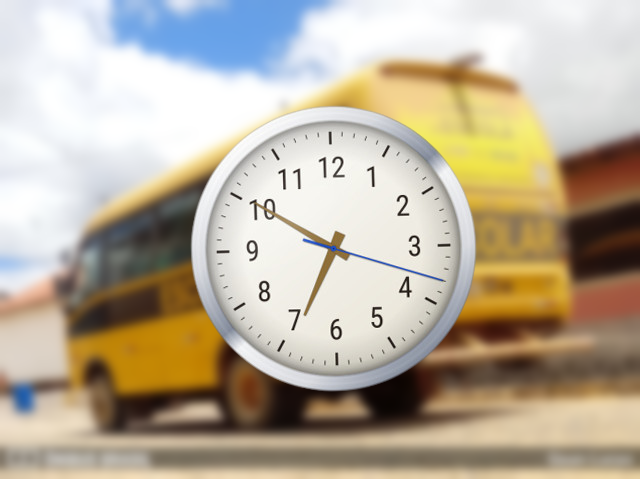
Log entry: {"hour": 6, "minute": 50, "second": 18}
